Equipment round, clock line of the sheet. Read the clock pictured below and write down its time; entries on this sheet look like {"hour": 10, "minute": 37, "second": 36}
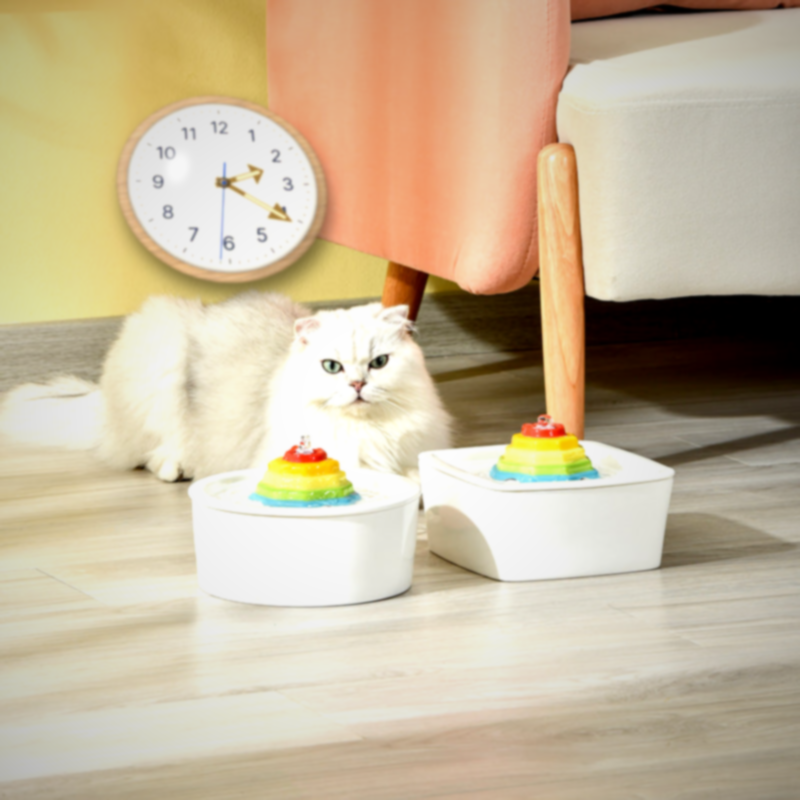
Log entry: {"hour": 2, "minute": 20, "second": 31}
